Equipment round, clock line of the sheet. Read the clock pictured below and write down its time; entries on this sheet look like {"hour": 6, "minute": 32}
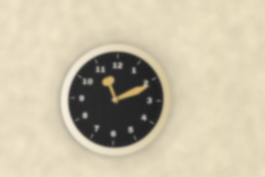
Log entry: {"hour": 11, "minute": 11}
